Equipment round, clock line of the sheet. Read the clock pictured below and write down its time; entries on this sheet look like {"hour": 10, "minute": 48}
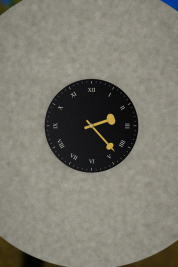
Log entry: {"hour": 2, "minute": 23}
